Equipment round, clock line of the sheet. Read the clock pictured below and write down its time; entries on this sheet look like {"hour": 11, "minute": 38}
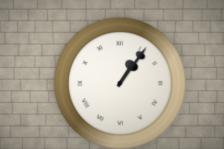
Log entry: {"hour": 1, "minute": 6}
